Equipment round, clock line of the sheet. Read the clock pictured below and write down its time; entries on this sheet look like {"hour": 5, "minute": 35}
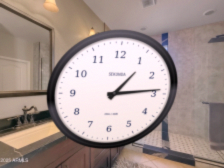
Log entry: {"hour": 1, "minute": 14}
